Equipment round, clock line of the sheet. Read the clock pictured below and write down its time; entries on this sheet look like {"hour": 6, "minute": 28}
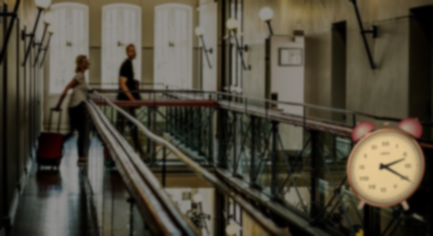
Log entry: {"hour": 2, "minute": 20}
